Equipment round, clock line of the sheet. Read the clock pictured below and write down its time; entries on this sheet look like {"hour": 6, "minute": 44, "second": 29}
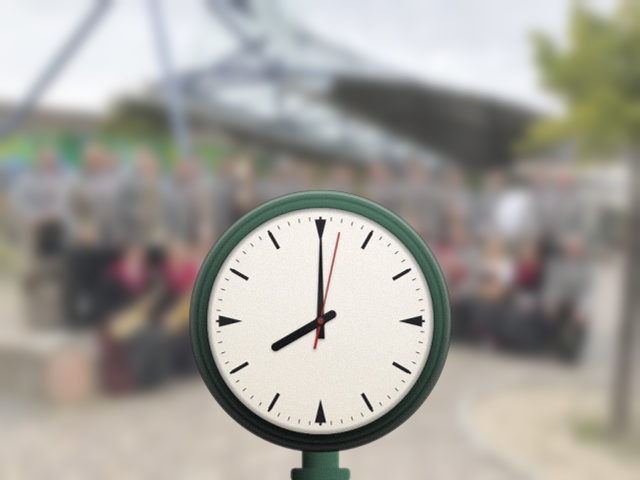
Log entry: {"hour": 8, "minute": 0, "second": 2}
